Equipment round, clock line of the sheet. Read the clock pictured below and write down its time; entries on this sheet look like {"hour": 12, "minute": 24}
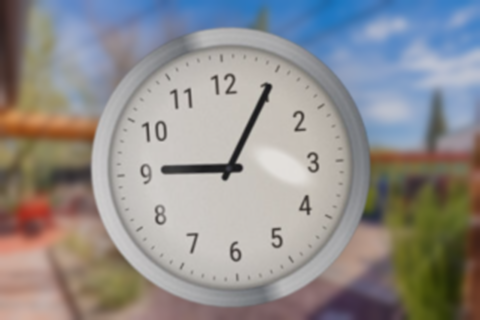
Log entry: {"hour": 9, "minute": 5}
